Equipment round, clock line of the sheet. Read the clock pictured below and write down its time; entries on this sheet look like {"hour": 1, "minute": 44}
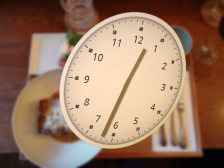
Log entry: {"hour": 12, "minute": 32}
